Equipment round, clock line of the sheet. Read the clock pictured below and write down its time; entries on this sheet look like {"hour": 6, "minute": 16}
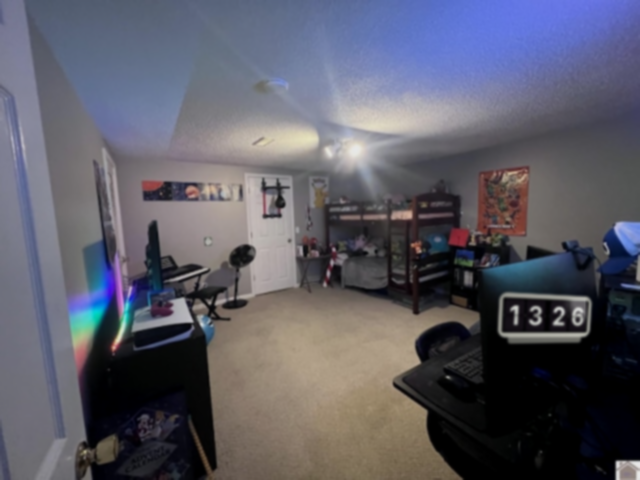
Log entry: {"hour": 13, "minute": 26}
